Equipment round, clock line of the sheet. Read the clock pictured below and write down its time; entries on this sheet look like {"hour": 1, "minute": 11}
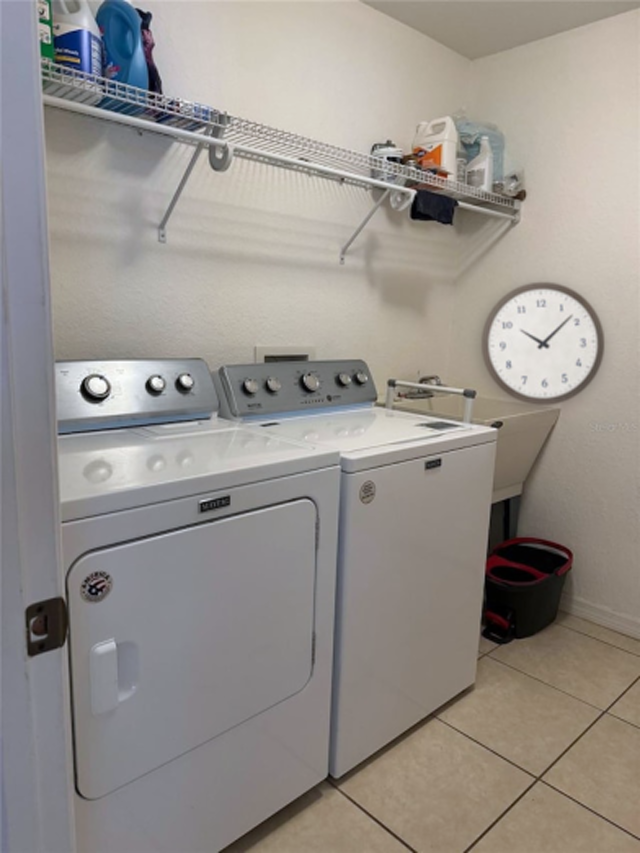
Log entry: {"hour": 10, "minute": 8}
